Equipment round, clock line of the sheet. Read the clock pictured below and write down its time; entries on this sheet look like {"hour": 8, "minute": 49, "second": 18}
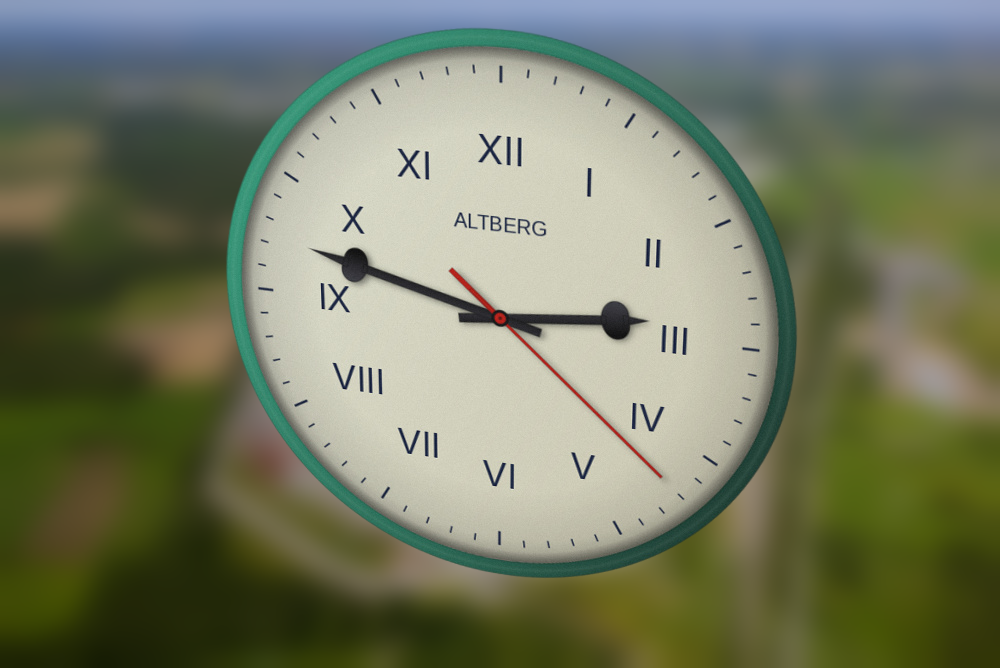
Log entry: {"hour": 2, "minute": 47, "second": 22}
